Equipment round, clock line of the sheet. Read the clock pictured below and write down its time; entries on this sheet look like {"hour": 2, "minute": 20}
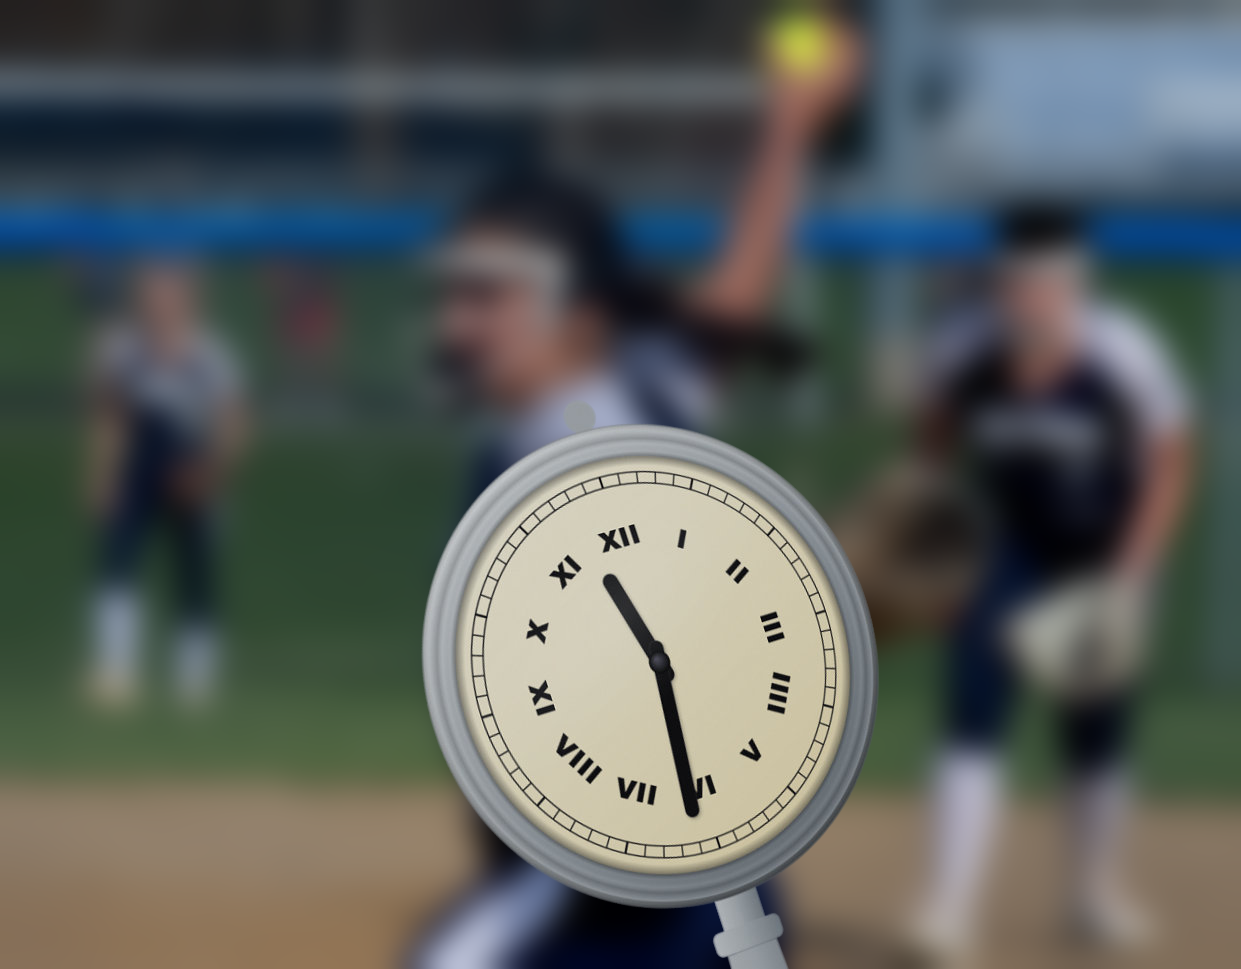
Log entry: {"hour": 11, "minute": 31}
